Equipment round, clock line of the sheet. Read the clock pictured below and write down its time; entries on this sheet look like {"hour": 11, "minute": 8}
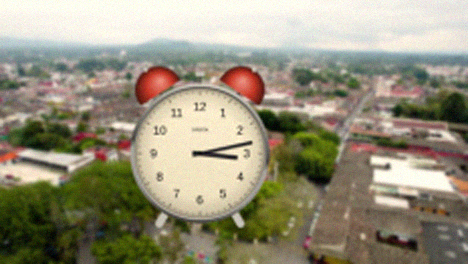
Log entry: {"hour": 3, "minute": 13}
